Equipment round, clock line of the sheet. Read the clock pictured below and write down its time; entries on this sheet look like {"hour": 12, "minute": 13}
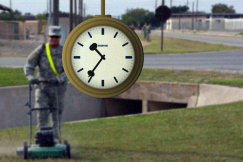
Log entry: {"hour": 10, "minute": 36}
